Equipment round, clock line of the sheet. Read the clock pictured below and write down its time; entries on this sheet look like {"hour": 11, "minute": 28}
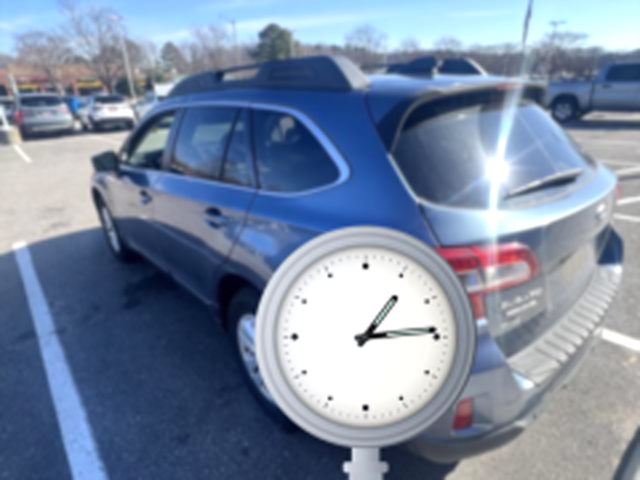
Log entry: {"hour": 1, "minute": 14}
